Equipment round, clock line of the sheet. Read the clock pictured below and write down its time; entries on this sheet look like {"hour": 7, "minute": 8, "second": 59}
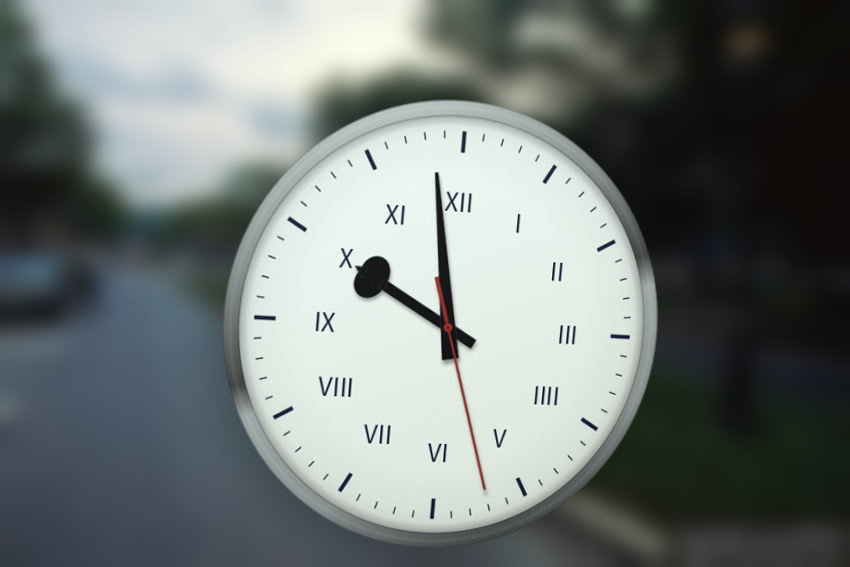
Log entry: {"hour": 9, "minute": 58, "second": 27}
